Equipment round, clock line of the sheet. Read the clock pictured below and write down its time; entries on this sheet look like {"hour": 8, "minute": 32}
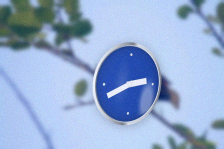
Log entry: {"hour": 2, "minute": 41}
